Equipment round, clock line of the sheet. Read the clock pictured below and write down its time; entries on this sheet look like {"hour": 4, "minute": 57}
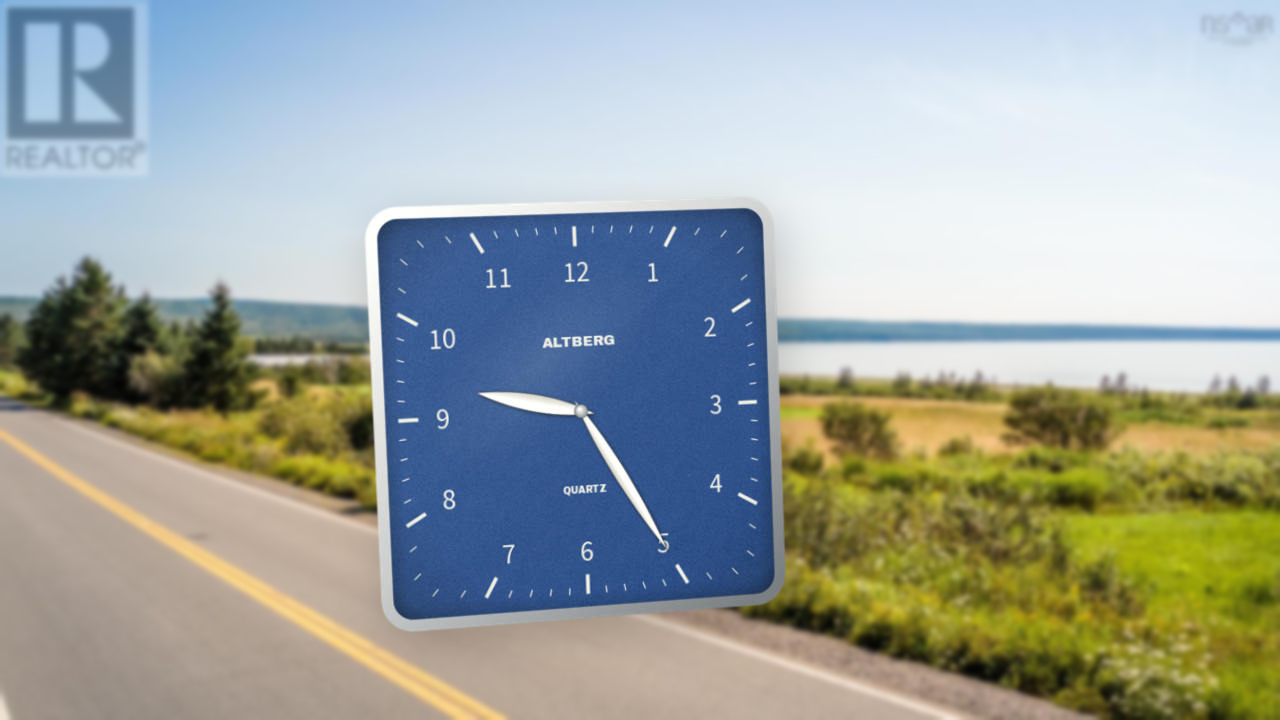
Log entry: {"hour": 9, "minute": 25}
